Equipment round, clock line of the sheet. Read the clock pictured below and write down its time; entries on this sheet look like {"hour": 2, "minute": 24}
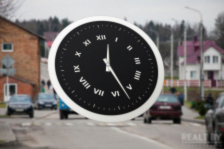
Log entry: {"hour": 12, "minute": 27}
